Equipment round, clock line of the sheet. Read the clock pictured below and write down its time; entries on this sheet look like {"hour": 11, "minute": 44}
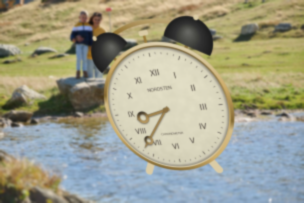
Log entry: {"hour": 8, "minute": 37}
